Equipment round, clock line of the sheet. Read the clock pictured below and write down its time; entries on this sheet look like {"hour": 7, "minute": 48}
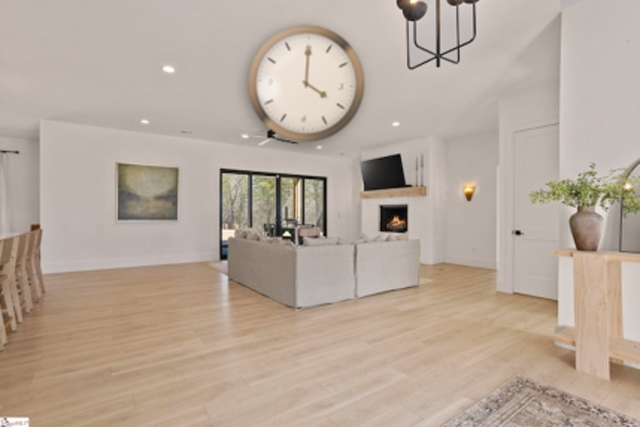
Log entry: {"hour": 4, "minute": 0}
